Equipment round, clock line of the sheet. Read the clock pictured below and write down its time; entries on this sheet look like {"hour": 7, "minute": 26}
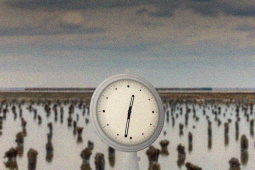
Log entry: {"hour": 12, "minute": 32}
